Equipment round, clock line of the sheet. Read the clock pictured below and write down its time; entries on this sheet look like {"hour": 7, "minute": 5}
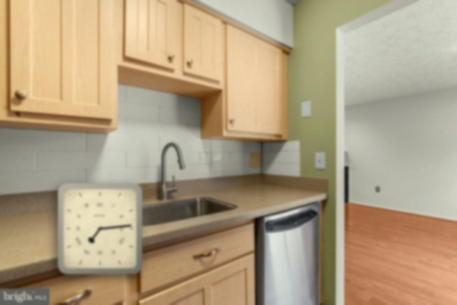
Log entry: {"hour": 7, "minute": 14}
